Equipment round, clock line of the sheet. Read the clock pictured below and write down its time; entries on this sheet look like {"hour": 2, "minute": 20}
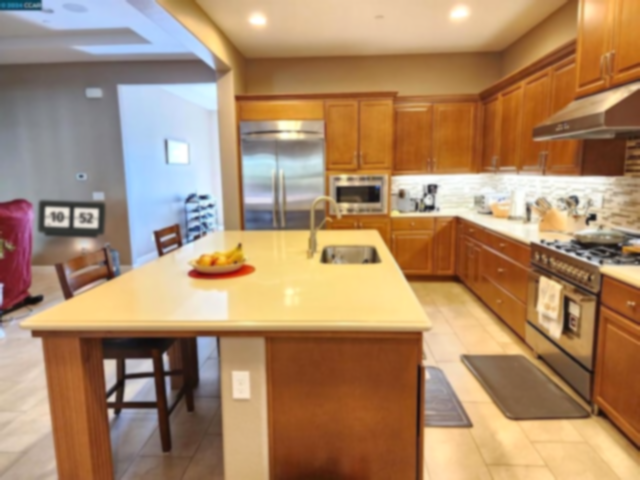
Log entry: {"hour": 10, "minute": 52}
